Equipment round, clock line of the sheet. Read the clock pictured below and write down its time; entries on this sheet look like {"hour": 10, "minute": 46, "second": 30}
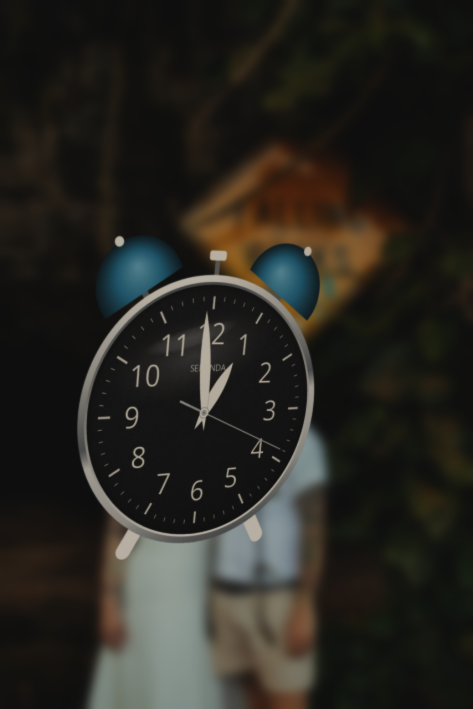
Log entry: {"hour": 12, "minute": 59, "second": 19}
